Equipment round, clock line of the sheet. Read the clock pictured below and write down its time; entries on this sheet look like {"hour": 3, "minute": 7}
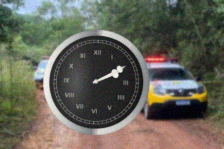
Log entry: {"hour": 2, "minute": 10}
